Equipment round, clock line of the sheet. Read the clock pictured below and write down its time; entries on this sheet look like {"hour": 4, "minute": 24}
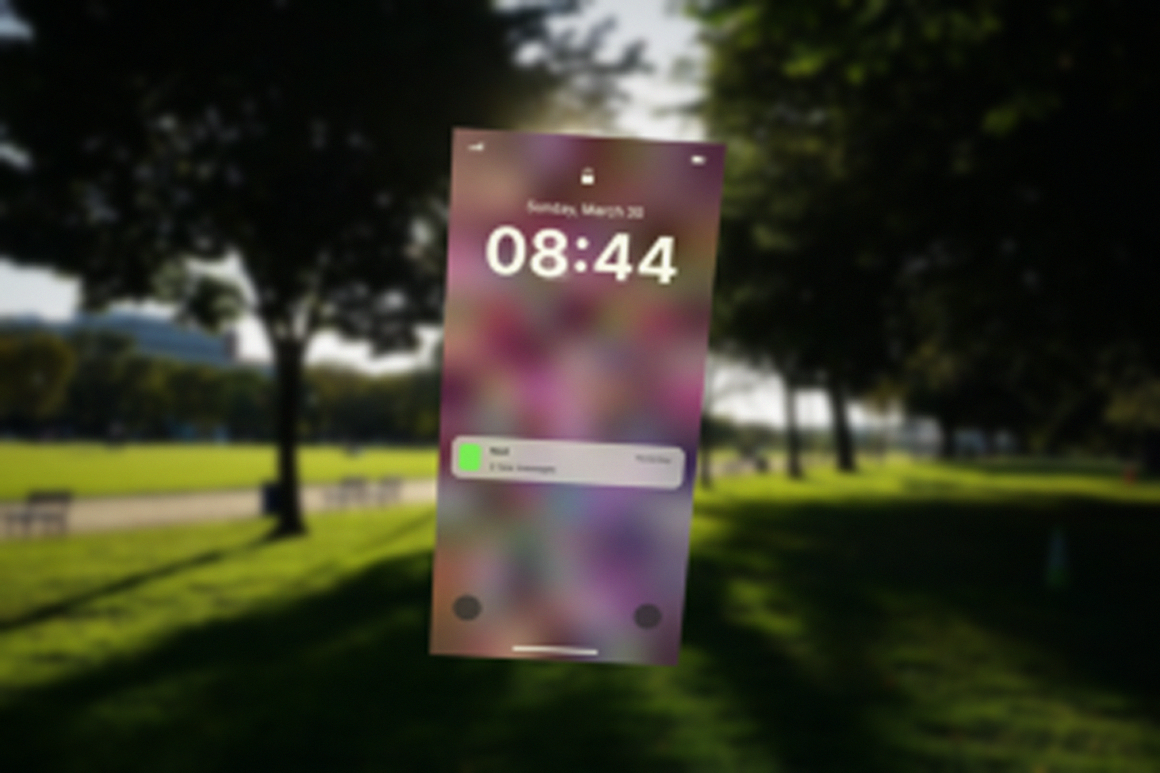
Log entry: {"hour": 8, "minute": 44}
